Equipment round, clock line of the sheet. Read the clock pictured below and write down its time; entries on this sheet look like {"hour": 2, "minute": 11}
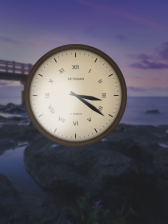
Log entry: {"hour": 3, "minute": 21}
